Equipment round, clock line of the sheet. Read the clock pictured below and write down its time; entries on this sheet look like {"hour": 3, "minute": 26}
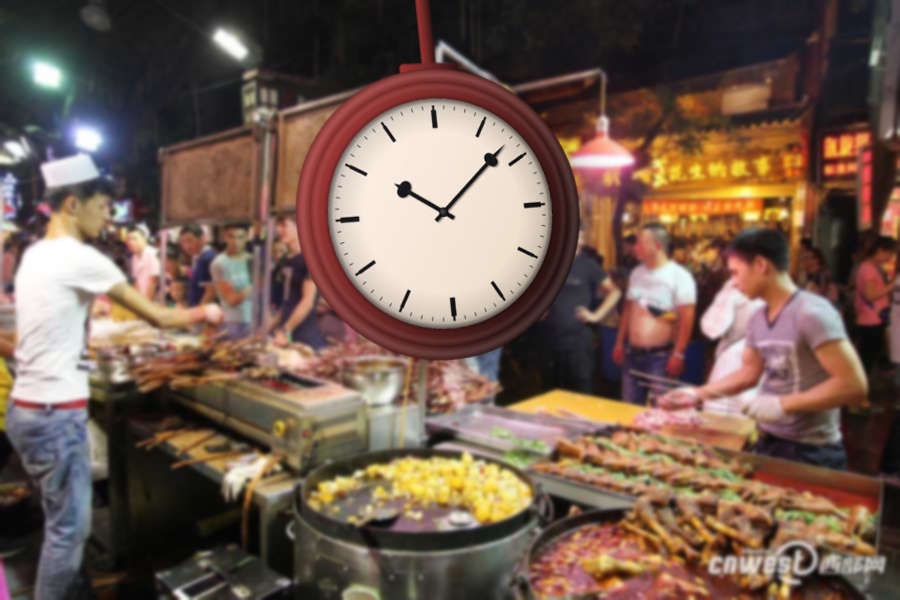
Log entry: {"hour": 10, "minute": 8}
